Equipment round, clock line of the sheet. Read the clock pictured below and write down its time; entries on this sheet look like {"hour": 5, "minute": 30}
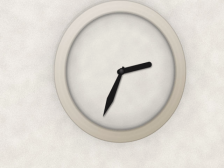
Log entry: {"hour": 2, "minute": 34}
